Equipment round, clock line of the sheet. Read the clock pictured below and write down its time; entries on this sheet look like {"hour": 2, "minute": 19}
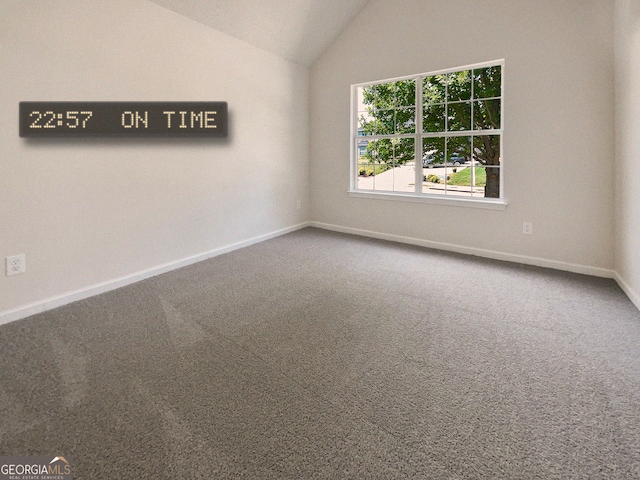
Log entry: {"hour": 22, "minute": 57}
